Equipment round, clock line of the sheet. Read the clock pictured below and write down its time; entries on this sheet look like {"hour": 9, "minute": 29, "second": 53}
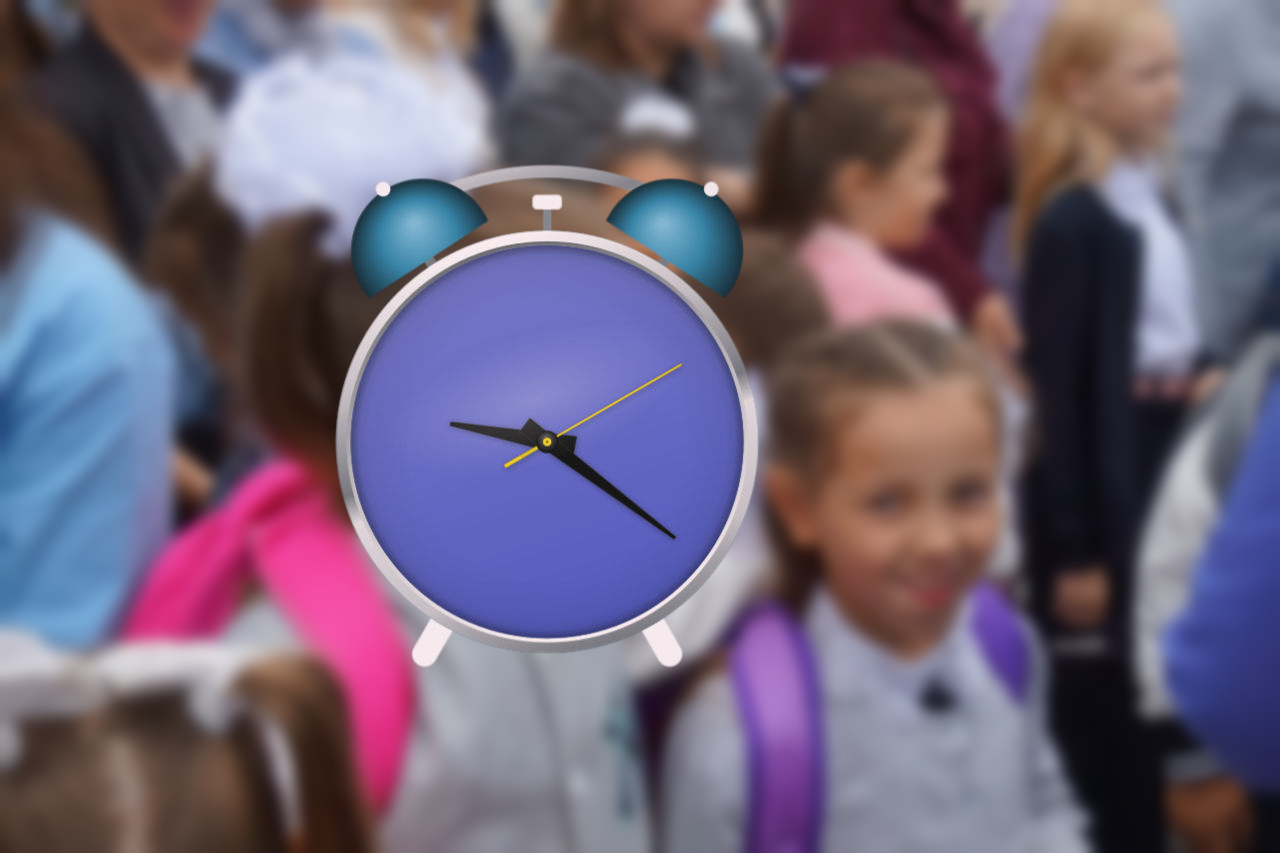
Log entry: {"hour": 9, "minute": 21, "second": 10}
